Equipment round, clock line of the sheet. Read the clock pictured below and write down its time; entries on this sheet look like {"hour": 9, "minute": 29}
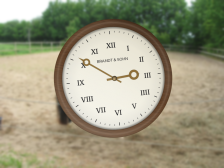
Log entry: {"hour": 2, "minute": 51}
